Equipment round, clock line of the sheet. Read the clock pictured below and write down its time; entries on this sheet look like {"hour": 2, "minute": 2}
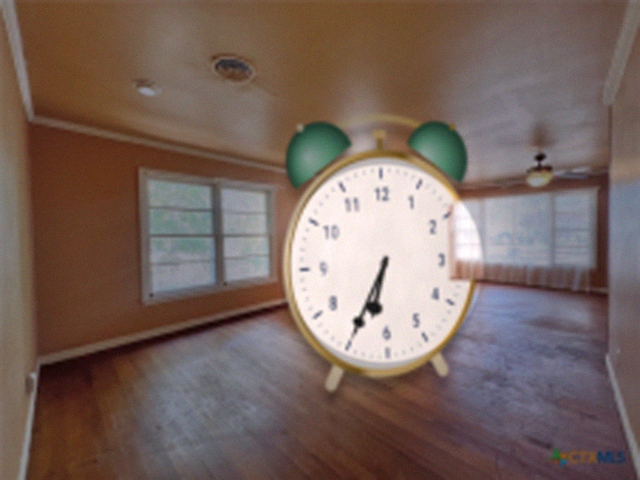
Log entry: {"hour": 6, "minute": 35}
